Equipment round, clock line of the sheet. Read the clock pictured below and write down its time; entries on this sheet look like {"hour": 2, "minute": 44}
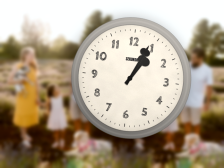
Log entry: {"hour": 1, "minute": 4}
